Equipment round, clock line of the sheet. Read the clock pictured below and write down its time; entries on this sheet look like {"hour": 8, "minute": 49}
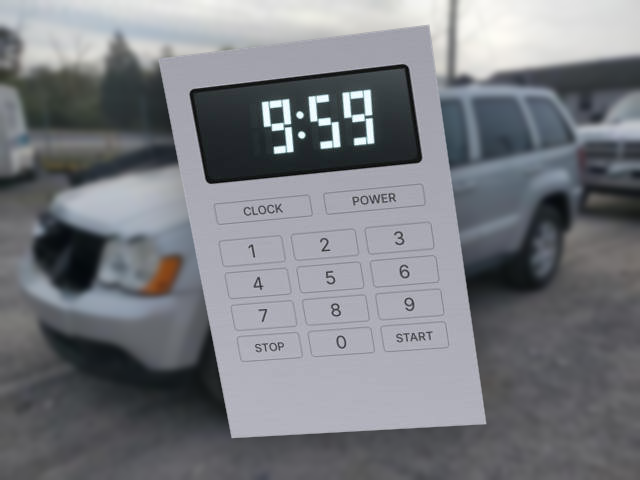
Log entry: {"hour": 9, "minute": 59}
